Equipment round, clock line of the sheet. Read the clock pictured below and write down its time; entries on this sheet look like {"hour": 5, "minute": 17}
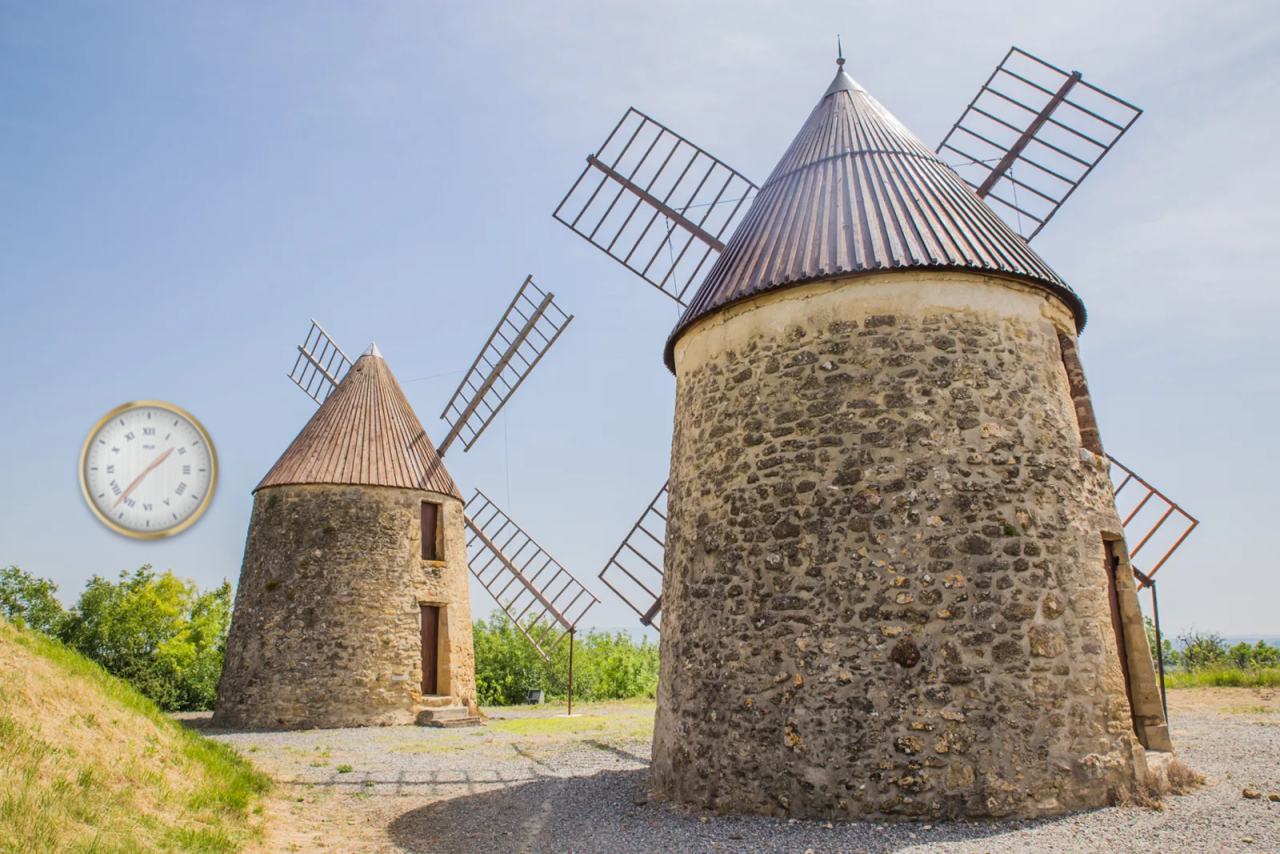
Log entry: {"hour": 1, "minute": 37}
